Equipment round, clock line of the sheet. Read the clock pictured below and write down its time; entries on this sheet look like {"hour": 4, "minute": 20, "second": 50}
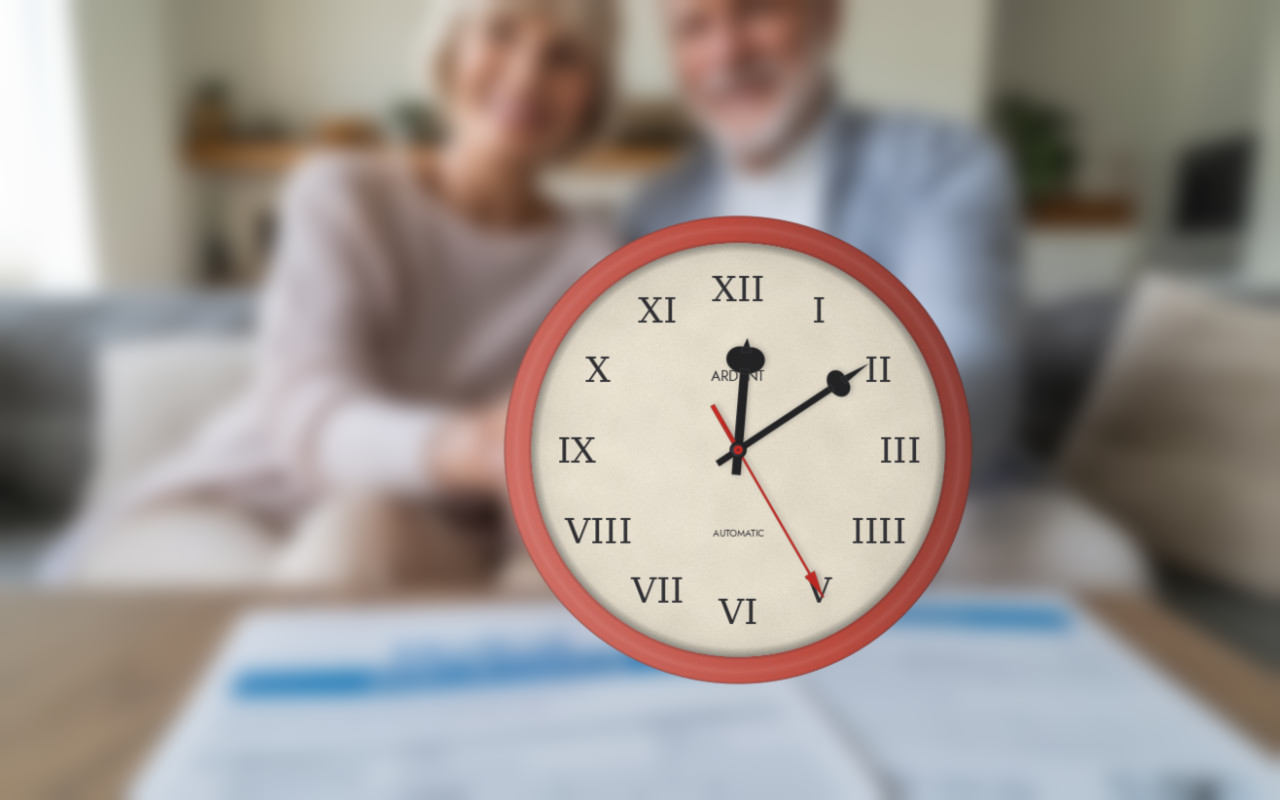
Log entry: {"hour": 12, "minute": 9, "second": 25}
